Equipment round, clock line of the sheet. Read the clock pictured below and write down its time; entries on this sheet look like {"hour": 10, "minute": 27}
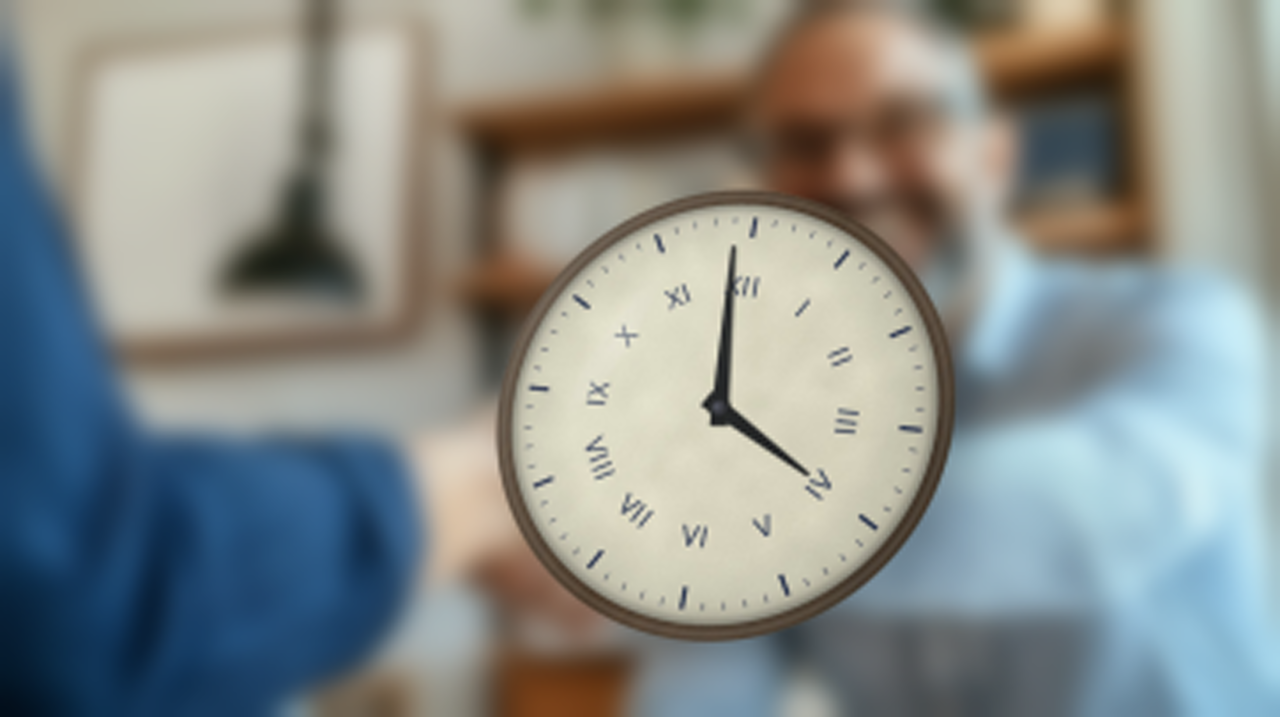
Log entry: {"hour": 3, "minute": 59}
